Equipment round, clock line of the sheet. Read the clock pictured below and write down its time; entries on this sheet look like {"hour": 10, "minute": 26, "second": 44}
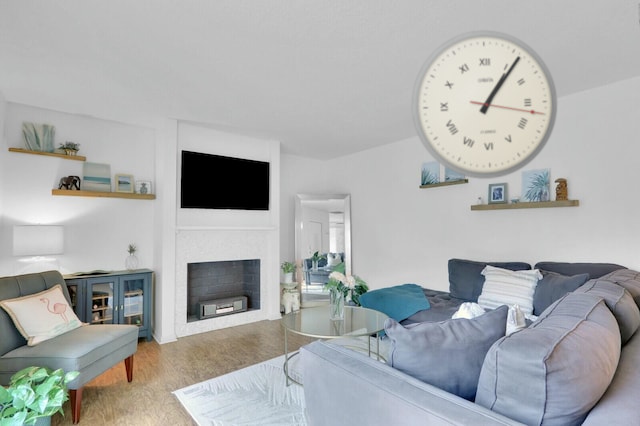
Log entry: {"hour": 1, "minute": 6, "second": 17}
